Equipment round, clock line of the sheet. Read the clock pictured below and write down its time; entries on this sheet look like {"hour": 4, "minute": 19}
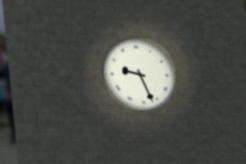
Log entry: {"hour": 9, "minute": 27}
